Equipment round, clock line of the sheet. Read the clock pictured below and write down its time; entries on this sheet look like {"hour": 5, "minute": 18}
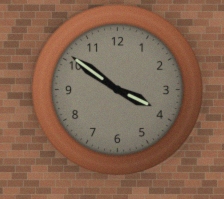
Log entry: {"hour": 3, "minute": 51}
